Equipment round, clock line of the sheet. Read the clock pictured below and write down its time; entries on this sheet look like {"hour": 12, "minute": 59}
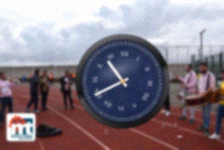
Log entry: {"hour": 10, "minute": 40}
